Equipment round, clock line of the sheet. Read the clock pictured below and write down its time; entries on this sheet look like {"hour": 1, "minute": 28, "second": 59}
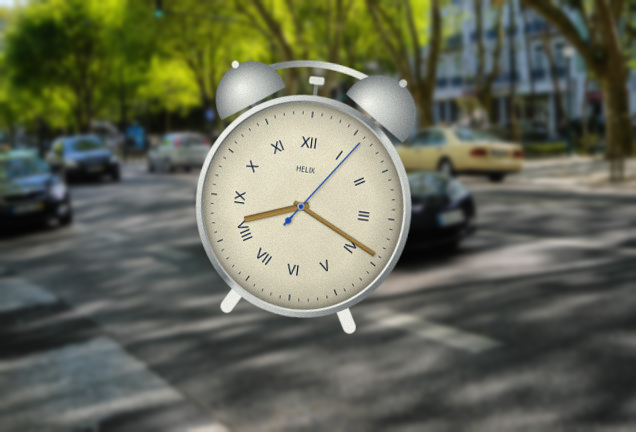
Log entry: {"hour": 8, "minute": 19, "second": 6}
